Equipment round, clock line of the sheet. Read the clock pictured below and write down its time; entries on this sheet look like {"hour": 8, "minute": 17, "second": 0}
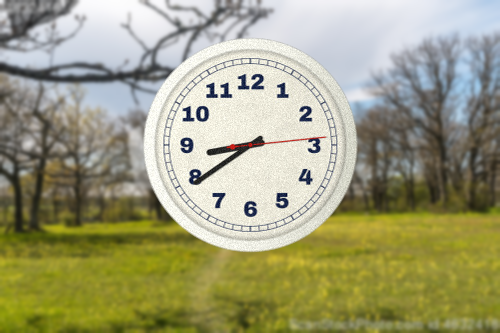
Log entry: {"hour": 8, "minute": 39, "second": 14}
